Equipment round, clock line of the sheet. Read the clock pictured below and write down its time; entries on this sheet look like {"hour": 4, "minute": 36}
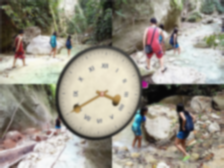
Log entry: {"hour": 3, "minute": 40}
